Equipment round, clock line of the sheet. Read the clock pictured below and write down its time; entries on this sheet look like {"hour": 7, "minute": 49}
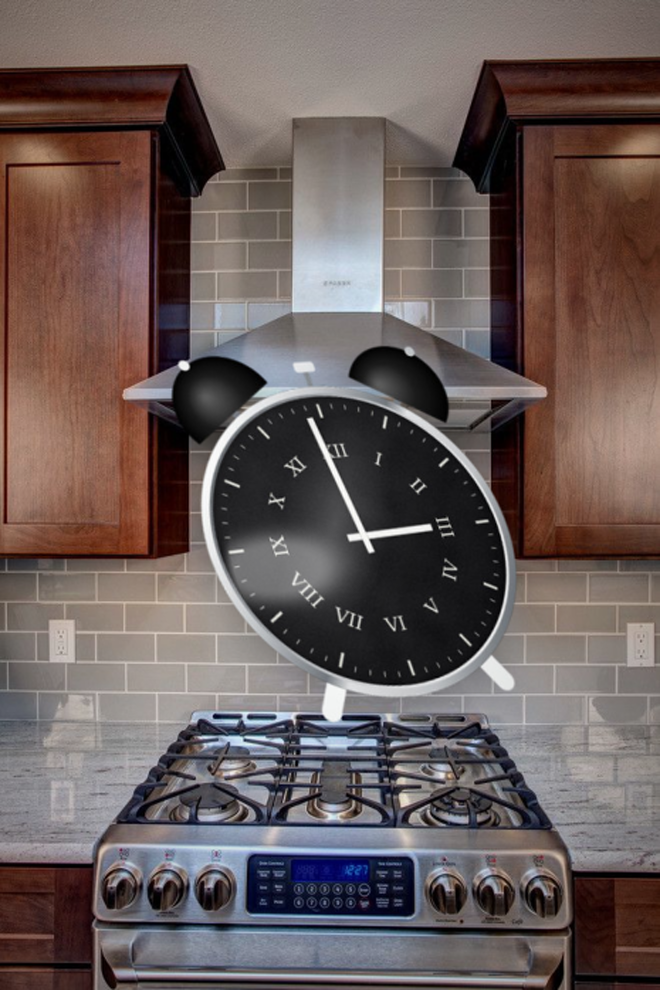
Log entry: {"hour": 2, "minute": 59}
